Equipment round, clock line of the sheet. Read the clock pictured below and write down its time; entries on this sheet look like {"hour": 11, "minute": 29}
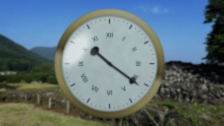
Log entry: {"hour": 10, "minute": 21}
